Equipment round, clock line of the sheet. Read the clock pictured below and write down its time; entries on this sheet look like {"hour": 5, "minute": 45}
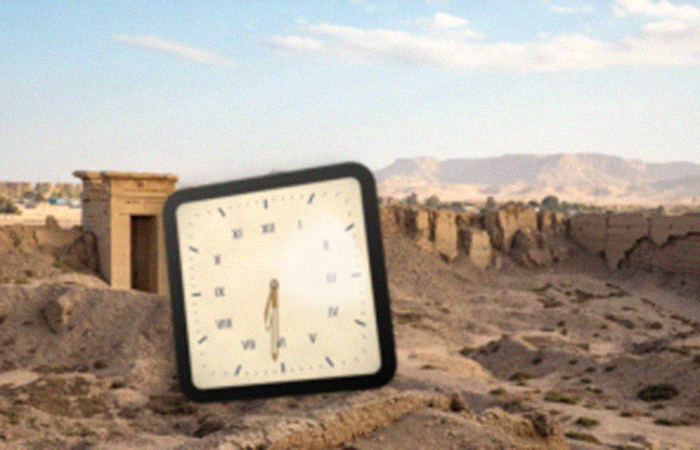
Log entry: {"hour": 6, "minute": 31}
